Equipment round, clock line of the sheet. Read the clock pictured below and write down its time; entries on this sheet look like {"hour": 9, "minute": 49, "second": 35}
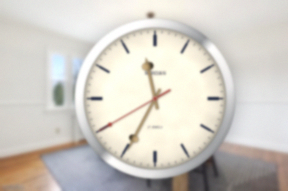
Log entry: {"hour": 11, "minute": 34, "second": 40}
